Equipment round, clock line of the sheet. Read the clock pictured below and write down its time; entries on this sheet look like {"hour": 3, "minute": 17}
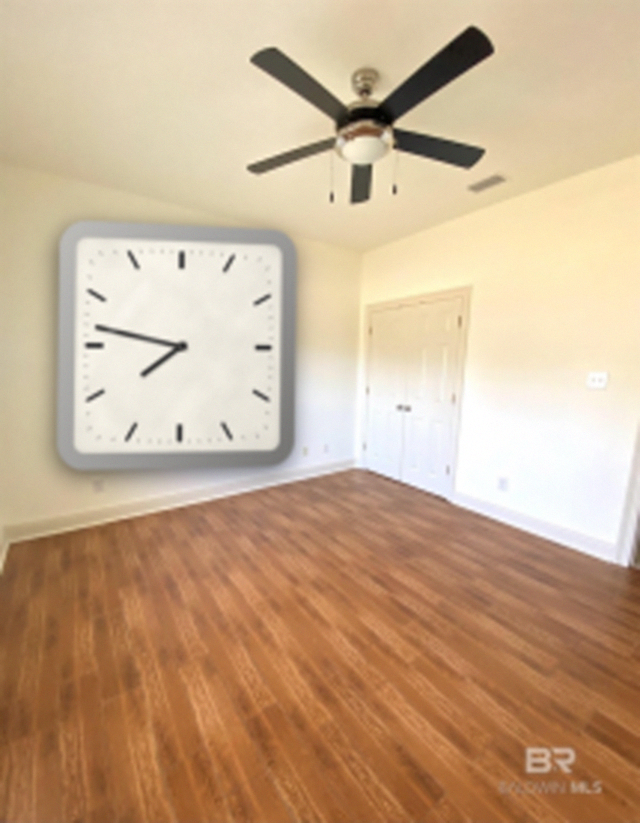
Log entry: {"hour": 7, "minute": 47}
